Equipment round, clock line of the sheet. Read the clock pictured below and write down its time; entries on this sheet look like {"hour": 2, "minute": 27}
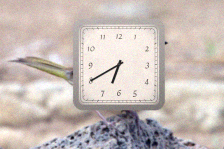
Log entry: {"hour": 6, "minute": 40}
